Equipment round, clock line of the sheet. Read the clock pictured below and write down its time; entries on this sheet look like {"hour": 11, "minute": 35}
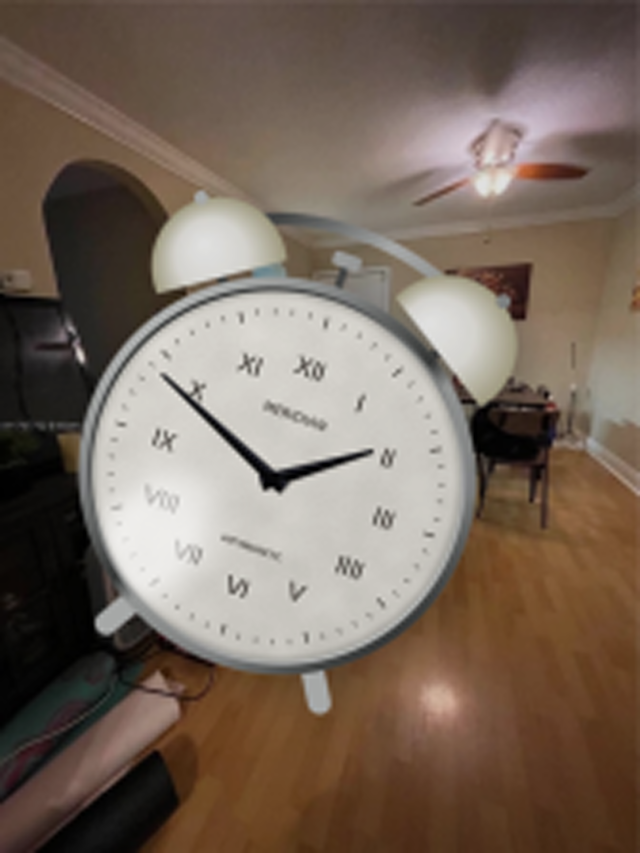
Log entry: {"hour": 1, "minute": 49}
